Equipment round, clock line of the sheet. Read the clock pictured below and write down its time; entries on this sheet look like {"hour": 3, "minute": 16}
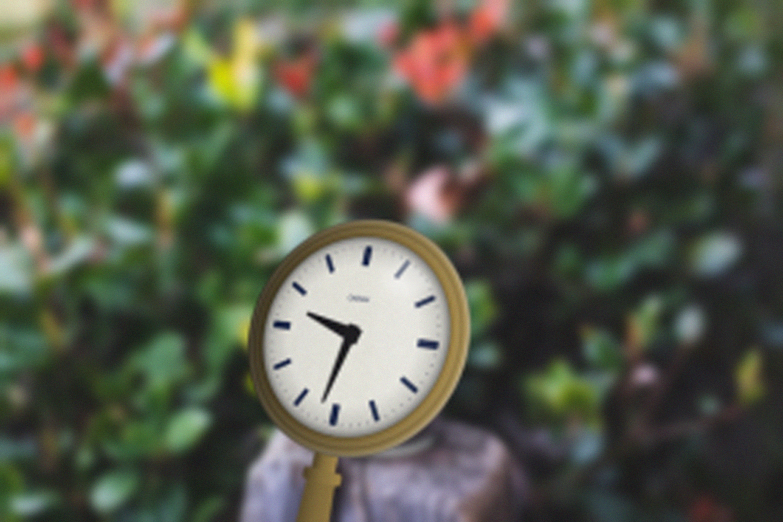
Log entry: {"hour": 9, "minute": 32}
